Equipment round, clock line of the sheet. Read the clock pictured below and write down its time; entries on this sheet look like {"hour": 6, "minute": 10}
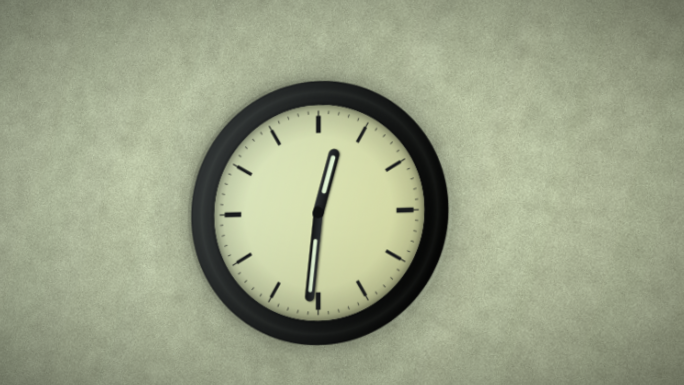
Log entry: {"hour": 12, "minute": 31}
